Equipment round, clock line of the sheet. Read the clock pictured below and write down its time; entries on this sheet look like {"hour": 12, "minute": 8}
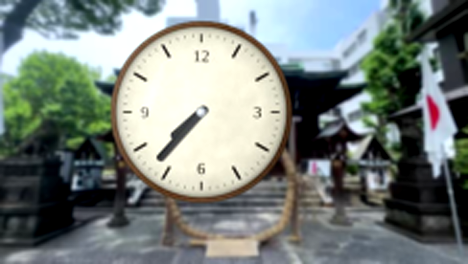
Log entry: {"hour": 7, "minute": 37}
